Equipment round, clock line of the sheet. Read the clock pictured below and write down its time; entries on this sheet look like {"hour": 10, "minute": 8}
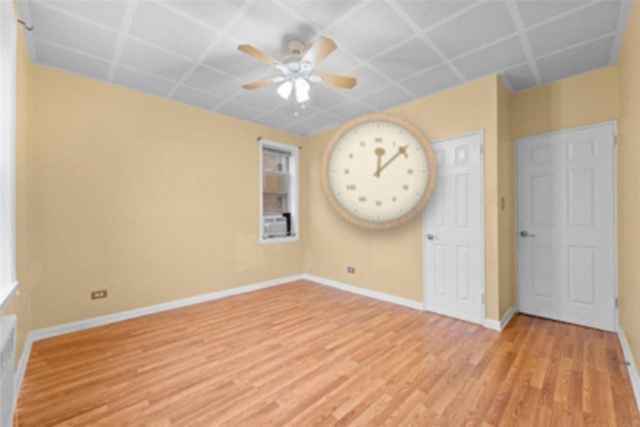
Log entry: {"hour": 12, "minute": 8}
